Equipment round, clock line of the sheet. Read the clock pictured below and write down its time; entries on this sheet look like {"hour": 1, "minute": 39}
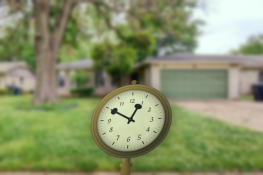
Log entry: {"hour": 12, "minute": 50}
